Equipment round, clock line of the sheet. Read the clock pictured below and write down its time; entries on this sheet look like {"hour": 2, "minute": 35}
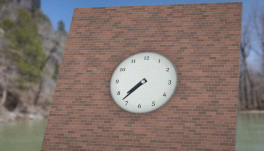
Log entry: {"hour": 7, "minute": 37}
